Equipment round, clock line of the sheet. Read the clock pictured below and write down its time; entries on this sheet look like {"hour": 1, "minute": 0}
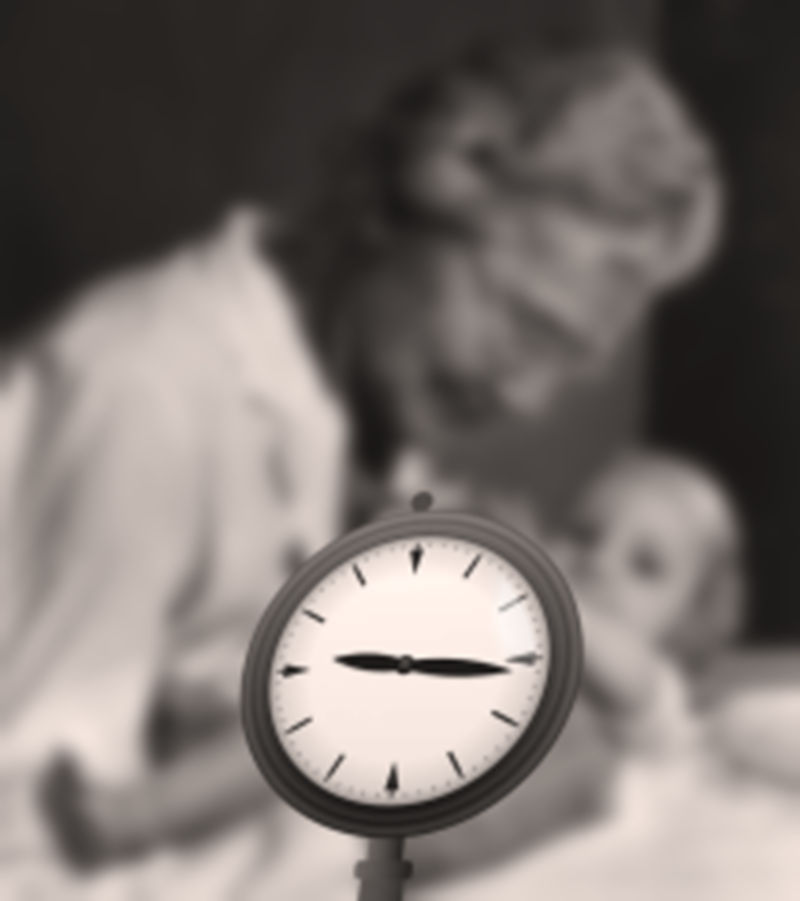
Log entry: {"hour": 9, "minute": 16}
